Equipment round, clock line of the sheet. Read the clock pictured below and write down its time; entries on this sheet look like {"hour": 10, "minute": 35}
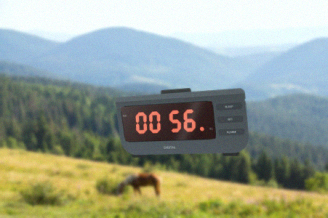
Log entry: {"hour": 0, "minute": 56}
